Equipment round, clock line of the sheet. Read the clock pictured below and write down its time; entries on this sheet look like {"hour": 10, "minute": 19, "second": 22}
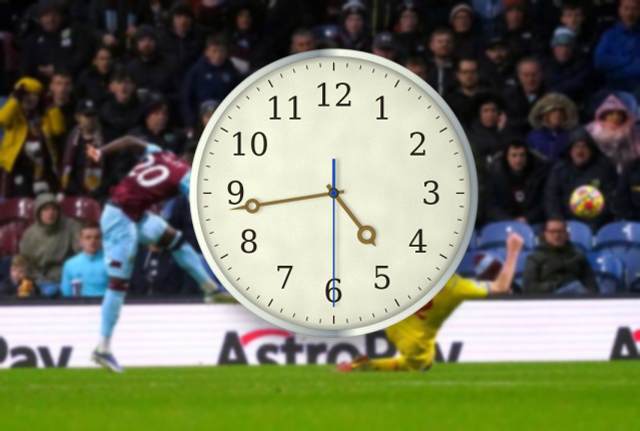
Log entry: {"hour": 4, "minute": 43, "second": 30}
